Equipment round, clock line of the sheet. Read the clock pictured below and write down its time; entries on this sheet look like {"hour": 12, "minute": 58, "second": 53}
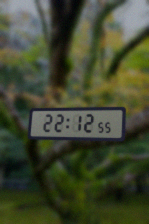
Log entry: {"hour": 22, "minute": 12, "second": 55}
